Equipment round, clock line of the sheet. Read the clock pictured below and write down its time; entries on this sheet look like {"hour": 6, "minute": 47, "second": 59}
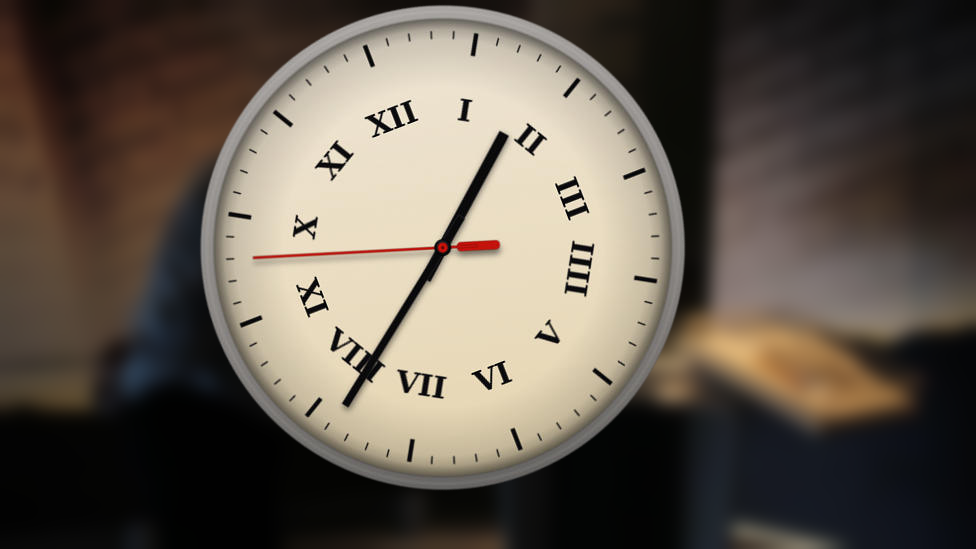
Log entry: {"hour": 1, "minute": 38, "second": 48}
